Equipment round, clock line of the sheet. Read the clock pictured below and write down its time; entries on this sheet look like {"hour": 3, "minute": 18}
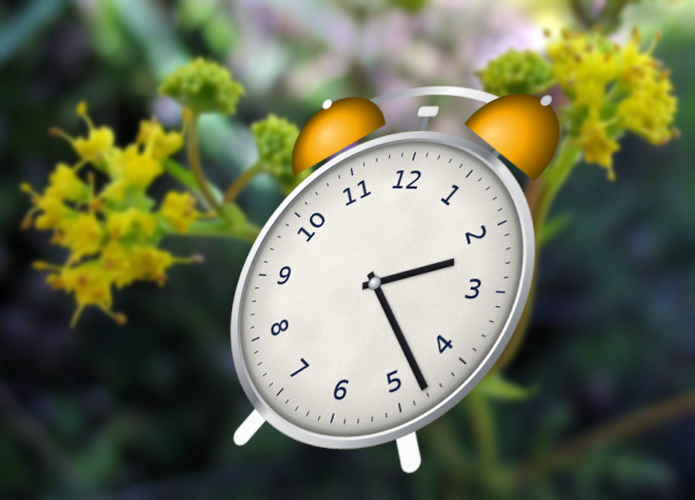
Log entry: {"hour": 2, "minute": 23}
